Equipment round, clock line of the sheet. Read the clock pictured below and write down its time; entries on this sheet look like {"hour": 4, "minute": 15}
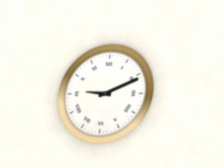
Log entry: {"hour": 9, "minute": 11}
